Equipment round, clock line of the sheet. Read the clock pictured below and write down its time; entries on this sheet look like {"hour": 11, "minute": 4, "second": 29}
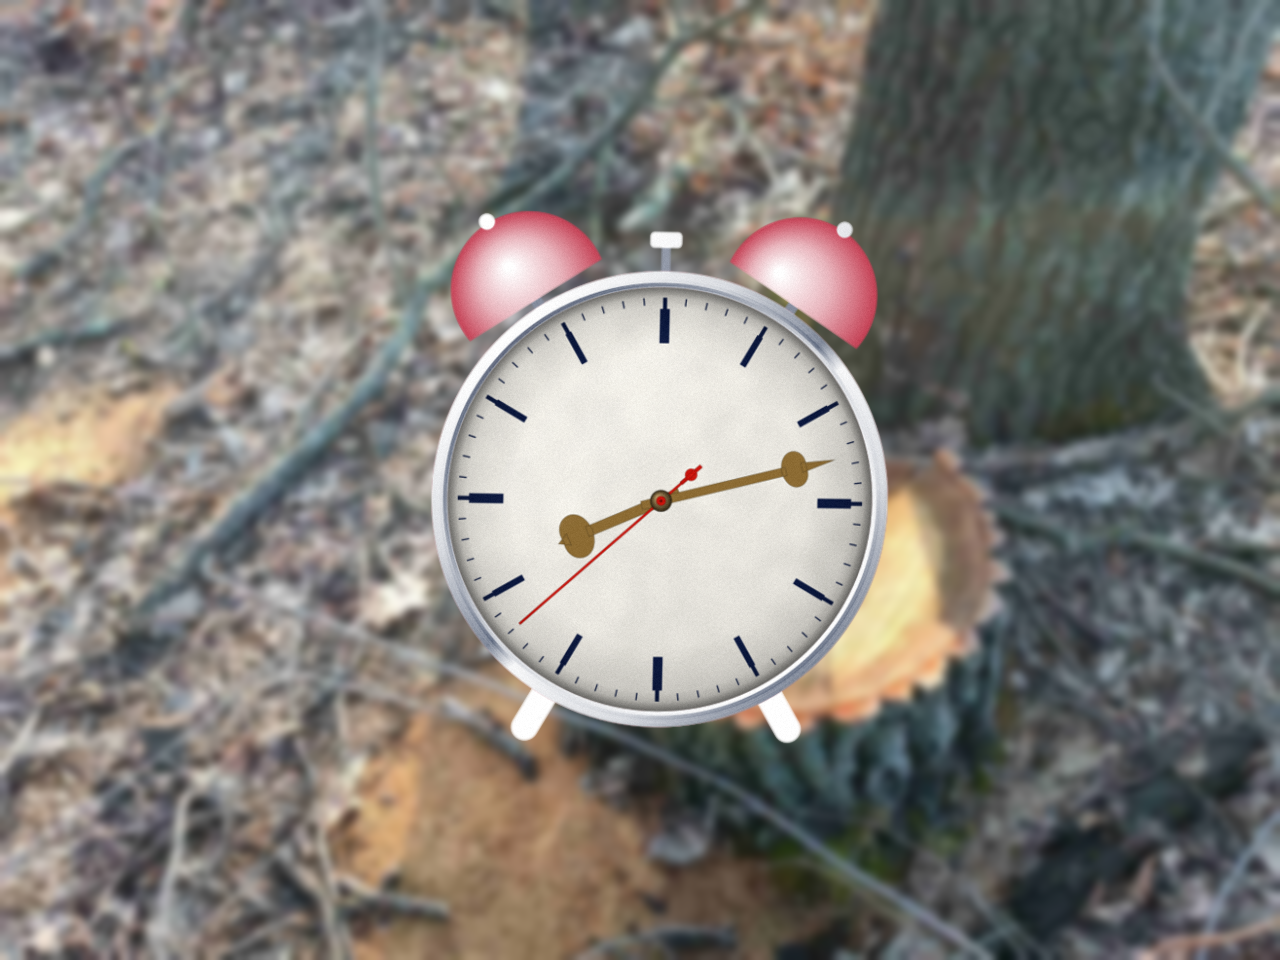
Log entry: {"hour": 8, "minute": 12, "second": 38}
